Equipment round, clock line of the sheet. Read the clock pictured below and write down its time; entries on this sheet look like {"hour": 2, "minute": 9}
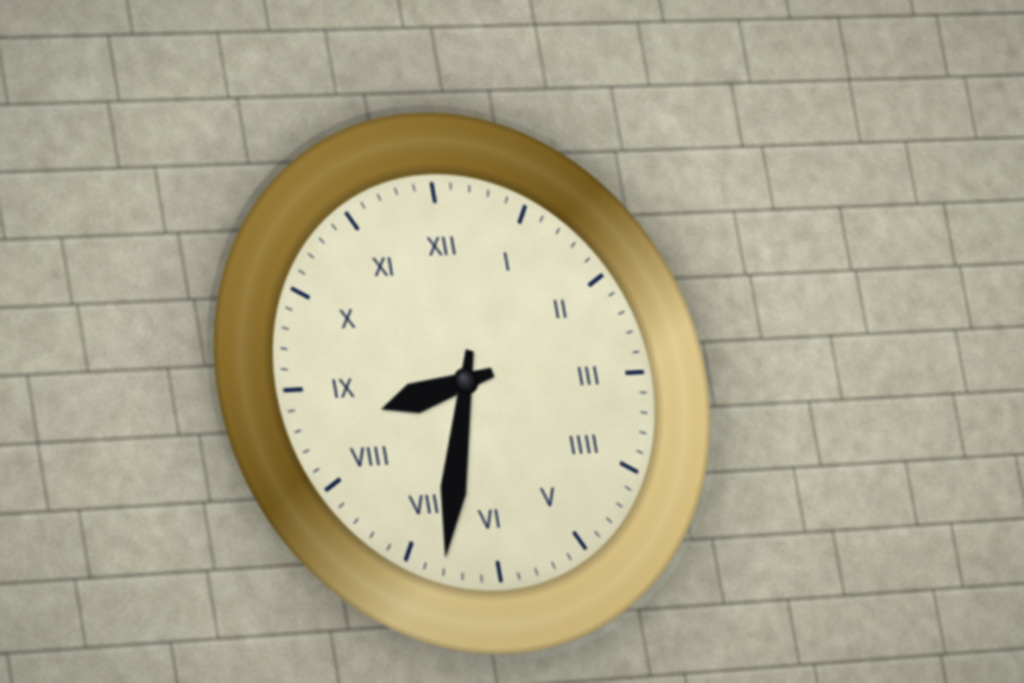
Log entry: {"hour": 8, "minute": 33}
